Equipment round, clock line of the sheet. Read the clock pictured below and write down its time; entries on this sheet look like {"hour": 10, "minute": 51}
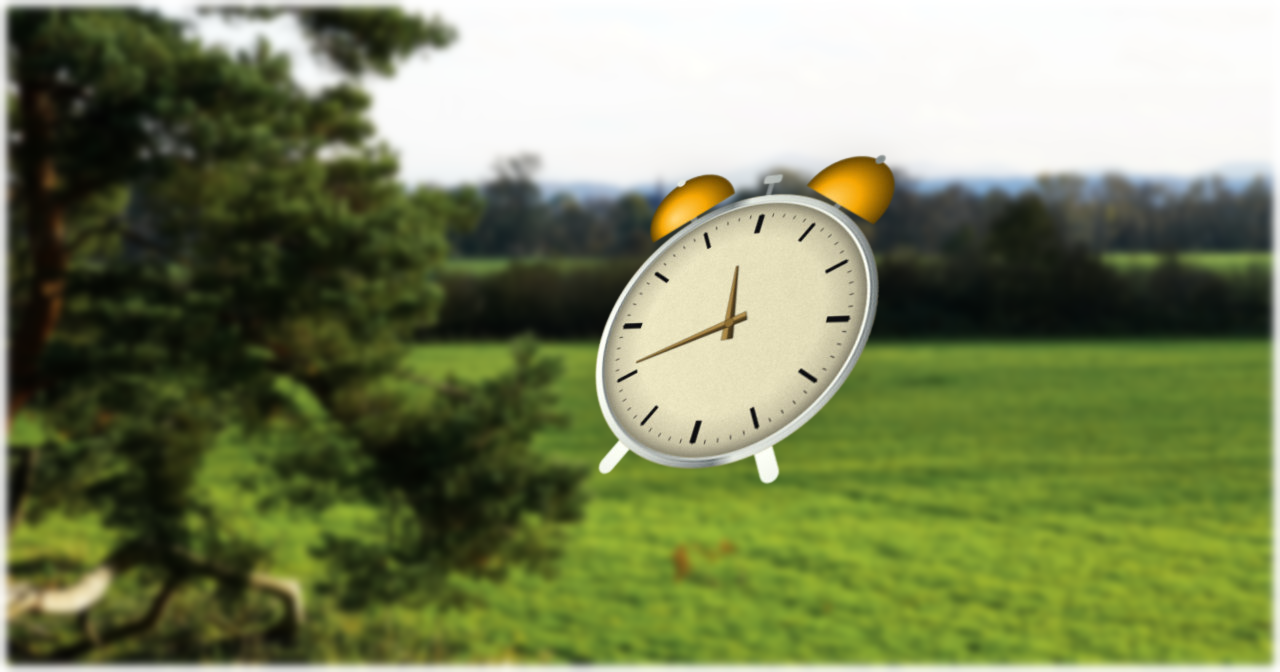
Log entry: {"hour": 11, "minute": 41}
